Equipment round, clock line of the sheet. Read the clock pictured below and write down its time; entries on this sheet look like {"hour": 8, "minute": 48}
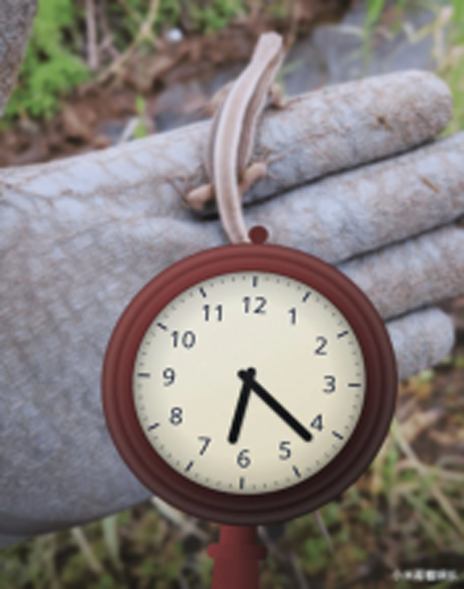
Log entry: {"hour": 6, "minute": 22}
